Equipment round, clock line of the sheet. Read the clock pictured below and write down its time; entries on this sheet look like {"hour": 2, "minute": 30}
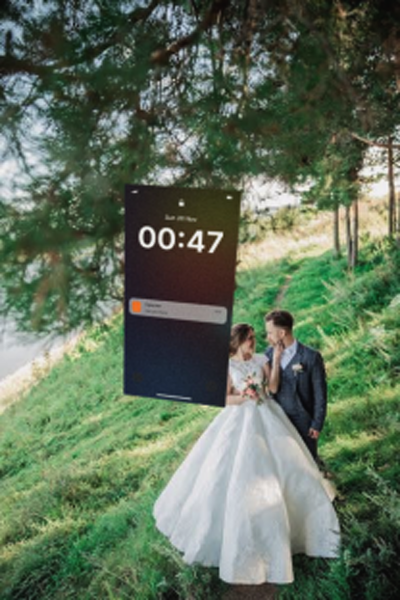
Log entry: {"hour": 0, "minute": 47}
